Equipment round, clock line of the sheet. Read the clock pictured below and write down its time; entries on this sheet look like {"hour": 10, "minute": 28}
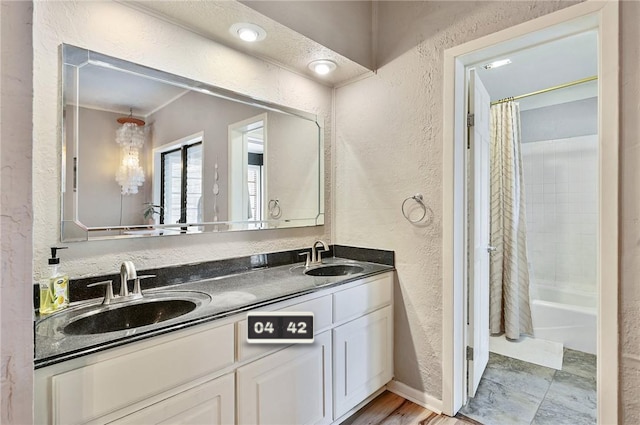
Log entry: {"hour": 4, "minute": 42}
